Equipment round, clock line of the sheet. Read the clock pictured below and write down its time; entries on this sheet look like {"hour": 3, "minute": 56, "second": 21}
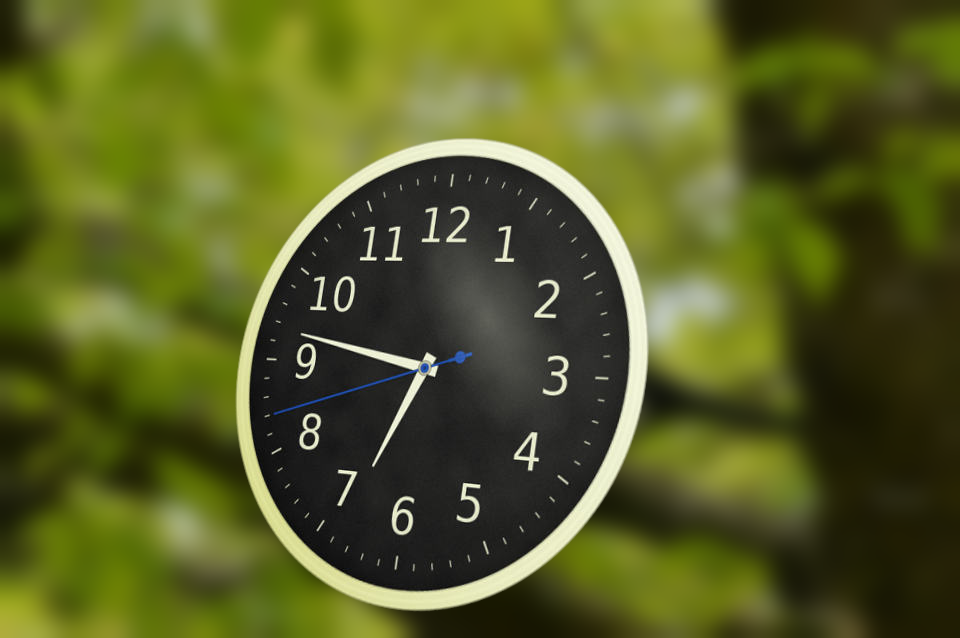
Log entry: {"hour": 6, "minute": 46, "second": 42}
